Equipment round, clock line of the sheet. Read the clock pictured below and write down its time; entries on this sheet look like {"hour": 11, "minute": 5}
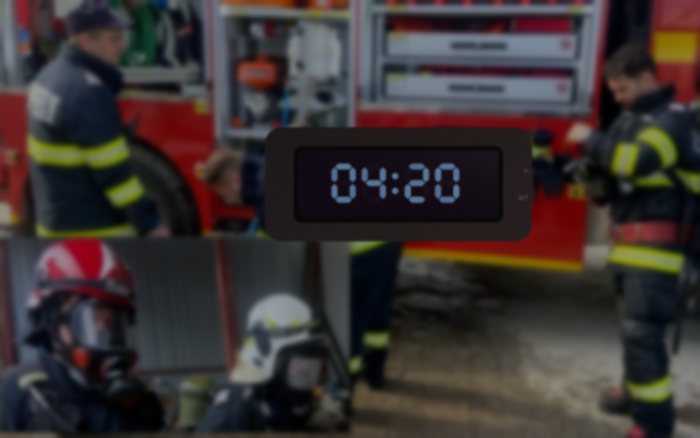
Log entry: {"hour": 4, "minute": 20}
